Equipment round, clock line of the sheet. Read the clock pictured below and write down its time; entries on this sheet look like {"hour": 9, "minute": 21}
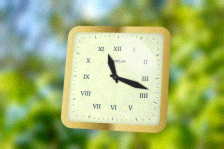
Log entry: {"hour": 11, "minute": 18}
